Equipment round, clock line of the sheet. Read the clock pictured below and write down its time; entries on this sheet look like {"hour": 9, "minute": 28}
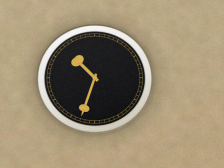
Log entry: {"hour": 10, "minute": 33}
